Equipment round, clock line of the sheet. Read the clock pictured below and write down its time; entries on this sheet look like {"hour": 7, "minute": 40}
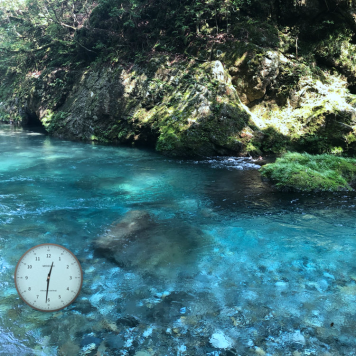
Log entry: {"hour": 12, "minute": 31}
